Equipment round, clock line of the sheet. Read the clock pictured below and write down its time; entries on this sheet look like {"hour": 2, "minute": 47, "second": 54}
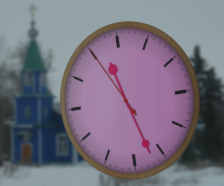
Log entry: {"hour": 11, "minute": 26, "second": 55}
